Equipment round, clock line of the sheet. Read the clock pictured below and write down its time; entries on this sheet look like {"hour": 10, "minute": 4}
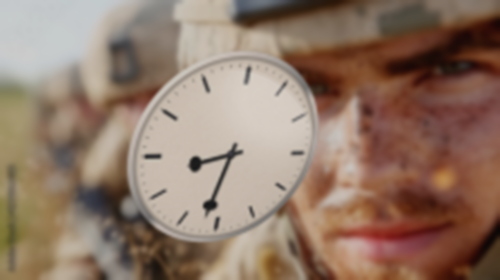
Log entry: {"hour": 8, "minute": 32}
